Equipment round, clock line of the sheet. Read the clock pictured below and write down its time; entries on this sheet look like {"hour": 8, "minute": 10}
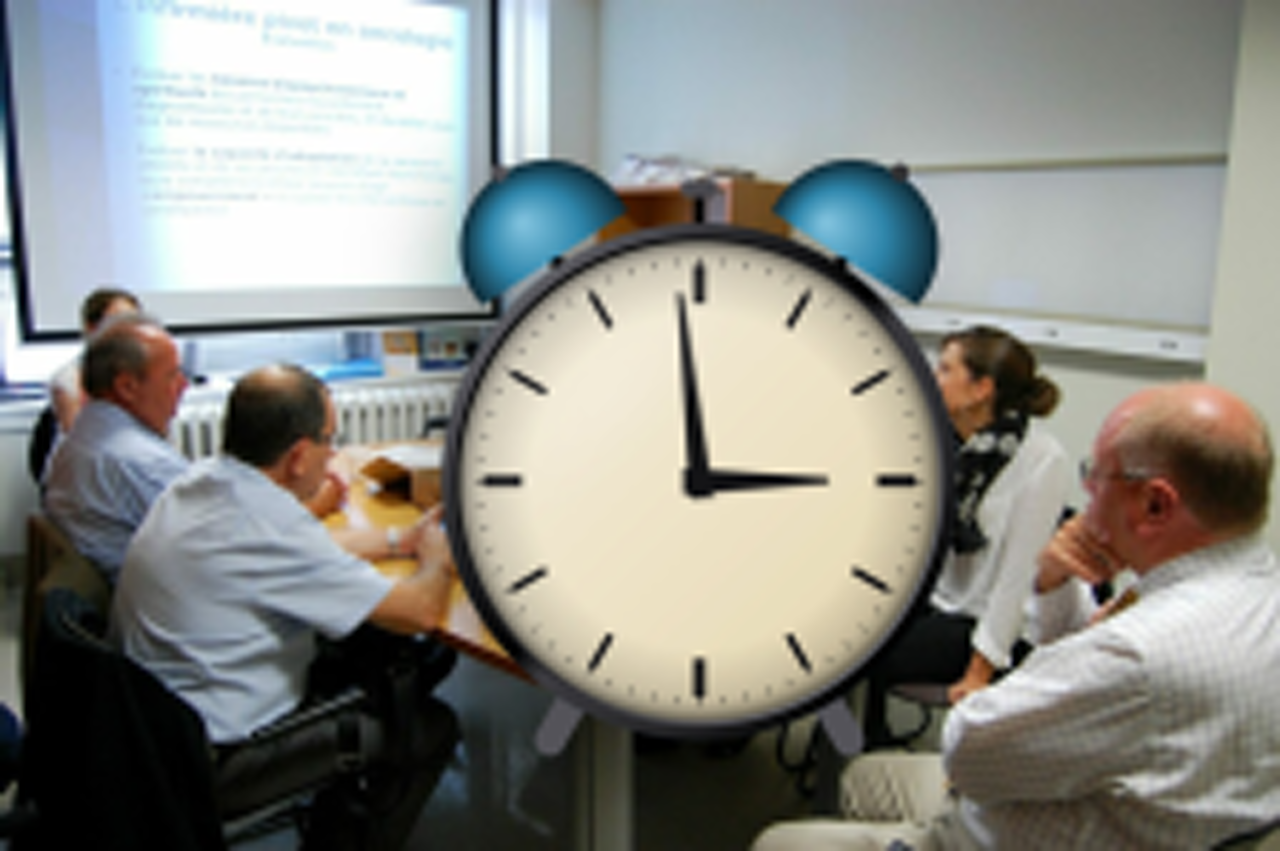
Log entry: {"hour": 2, "minute": 59}
